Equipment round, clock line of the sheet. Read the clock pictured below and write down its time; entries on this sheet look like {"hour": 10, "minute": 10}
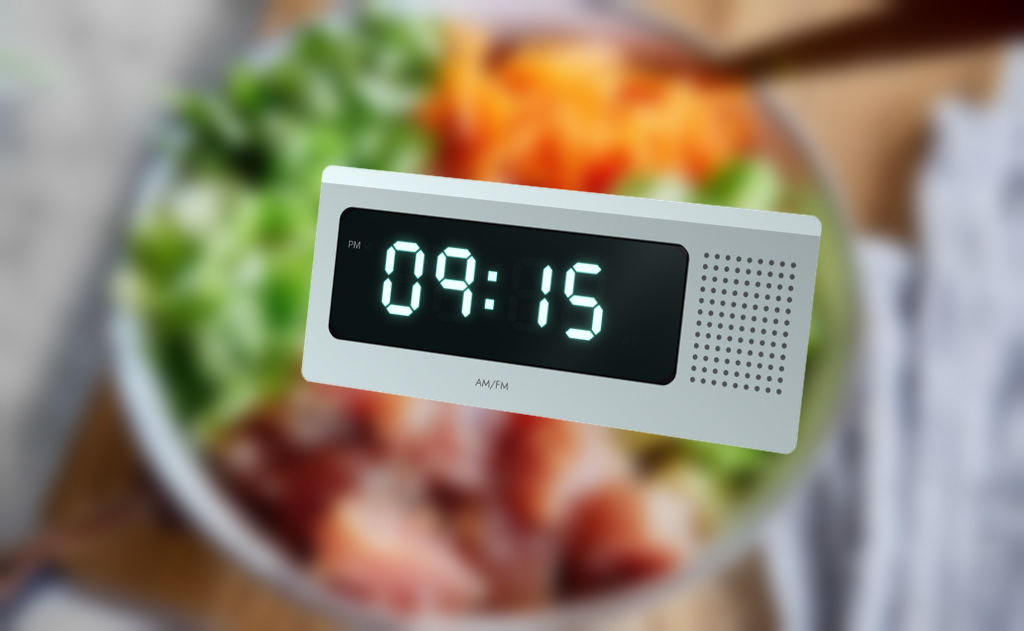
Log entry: {"hour": 9, "minute": 15}
